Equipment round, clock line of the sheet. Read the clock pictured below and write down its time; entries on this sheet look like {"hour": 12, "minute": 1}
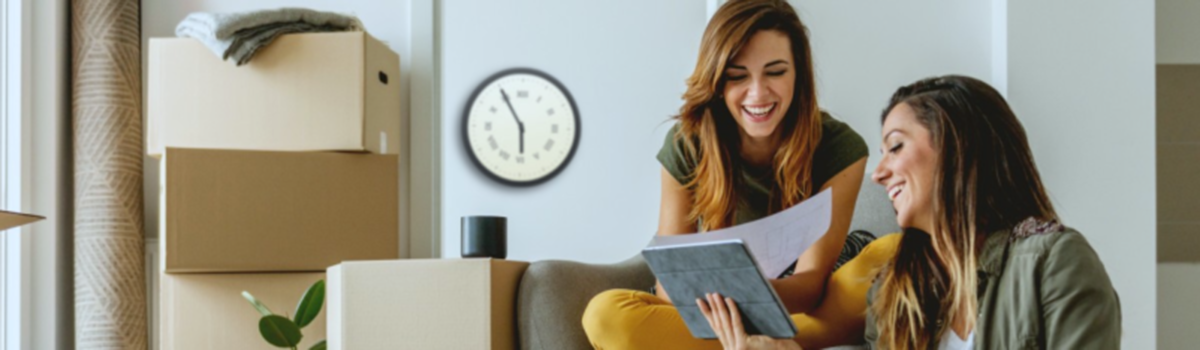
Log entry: {"hour": 5, "minute": 55}
